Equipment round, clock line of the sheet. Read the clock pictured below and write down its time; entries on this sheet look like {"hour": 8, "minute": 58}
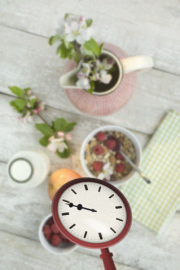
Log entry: {"hour": 9, "minute": 49}
